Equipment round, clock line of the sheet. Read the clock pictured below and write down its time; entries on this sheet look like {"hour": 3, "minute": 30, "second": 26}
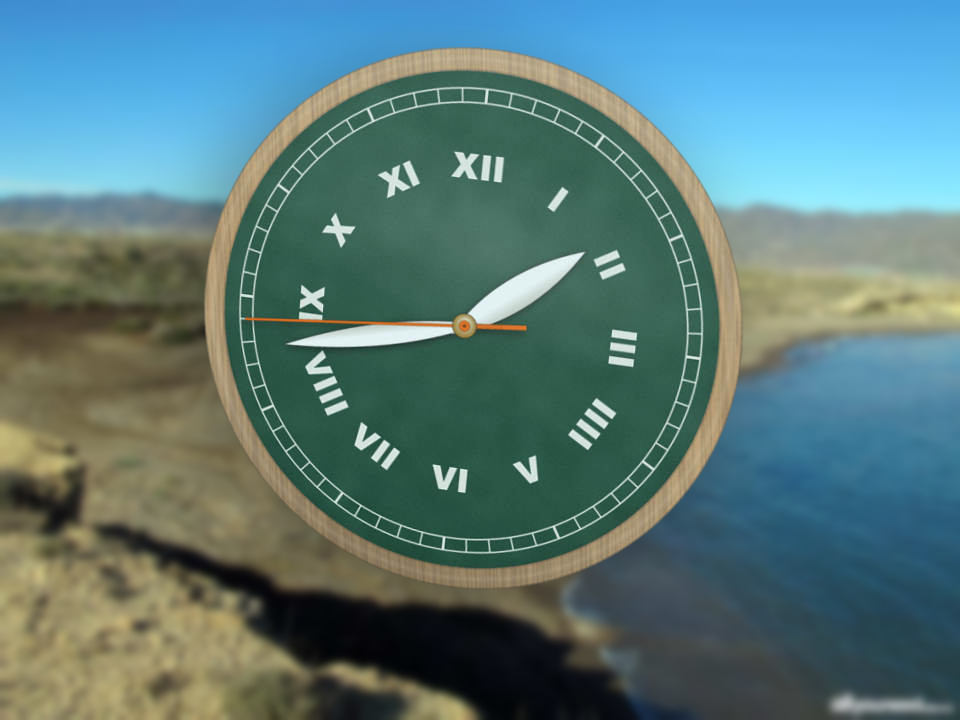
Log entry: {"hour": 1, "minute": 42, "second": 44}
